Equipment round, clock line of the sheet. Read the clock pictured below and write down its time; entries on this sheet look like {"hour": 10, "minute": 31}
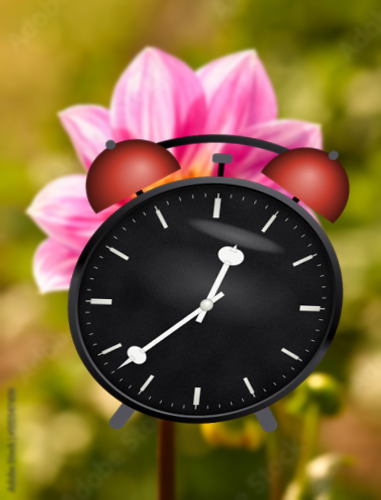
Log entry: {"hour": 12, "minute": 38}
